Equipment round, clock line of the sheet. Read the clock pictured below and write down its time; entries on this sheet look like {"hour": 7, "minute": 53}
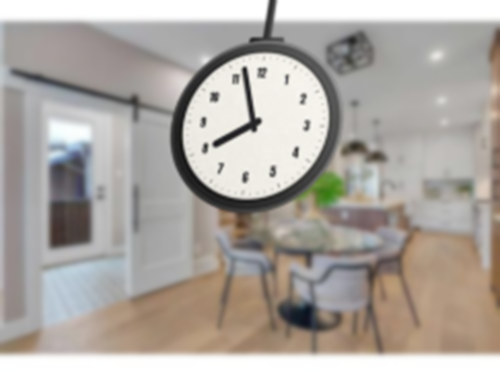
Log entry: {"hour": 7, "minute": 57}
